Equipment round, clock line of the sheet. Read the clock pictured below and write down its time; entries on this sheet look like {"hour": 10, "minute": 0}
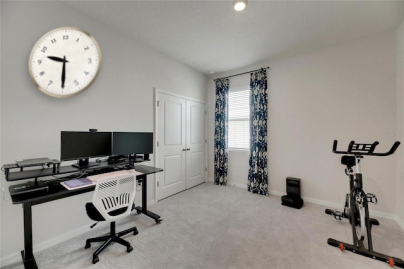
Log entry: {"hour": 9, "minute": 30}
